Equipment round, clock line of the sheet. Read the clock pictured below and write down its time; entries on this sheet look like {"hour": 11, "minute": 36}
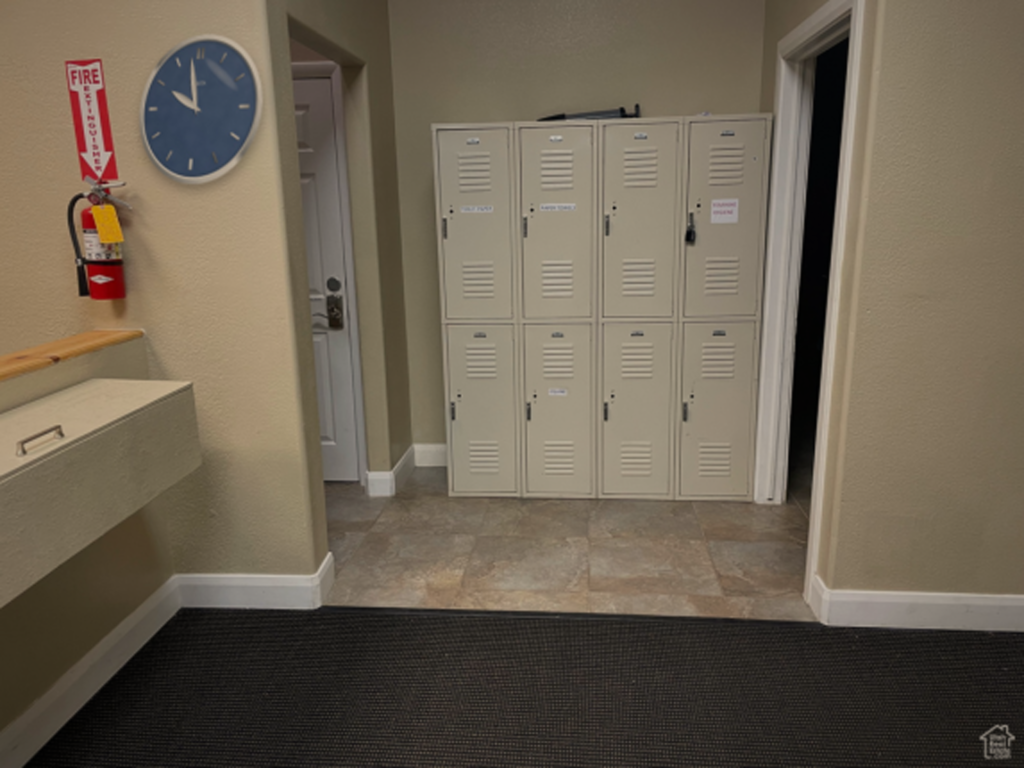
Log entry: {"hour": 9, "minute": 58}
